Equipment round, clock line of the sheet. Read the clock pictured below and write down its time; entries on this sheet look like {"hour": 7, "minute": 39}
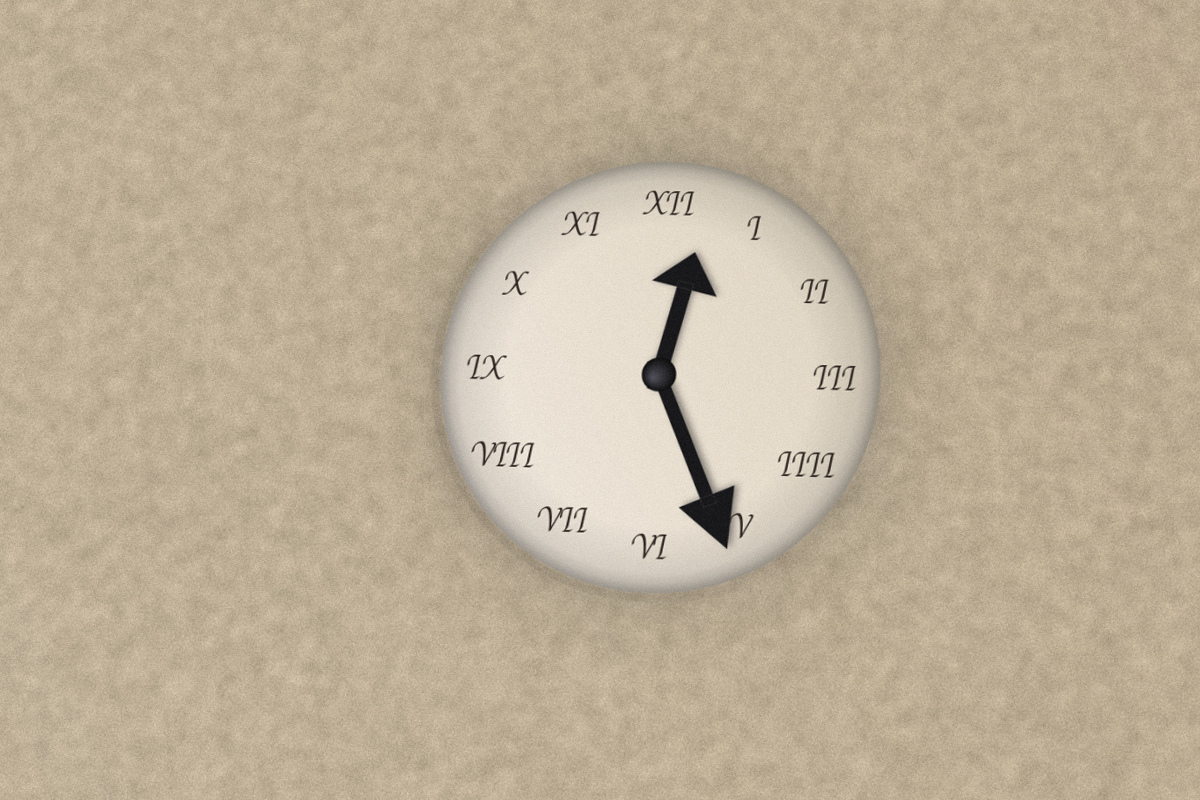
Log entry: {"hour": 12, "minute": 26}
